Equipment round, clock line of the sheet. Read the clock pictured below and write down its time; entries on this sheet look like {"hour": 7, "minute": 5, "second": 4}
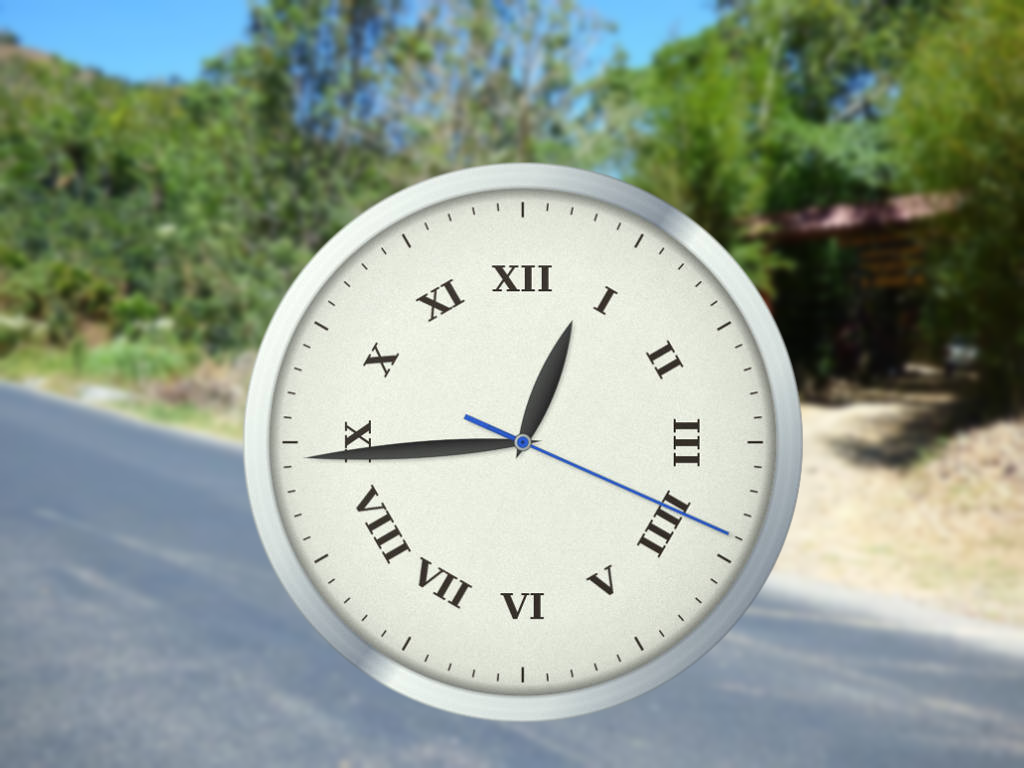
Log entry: {"hour": 12, "minute": 44, "second": 19}
